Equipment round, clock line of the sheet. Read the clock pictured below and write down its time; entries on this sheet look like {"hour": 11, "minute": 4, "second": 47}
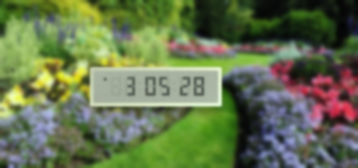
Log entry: {"hour": 3, "minute": 5, "second": 28}
